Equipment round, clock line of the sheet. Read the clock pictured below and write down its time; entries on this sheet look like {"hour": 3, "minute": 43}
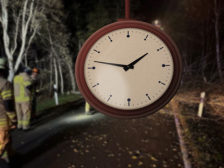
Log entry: {"hour": 1, "minute": 47}
